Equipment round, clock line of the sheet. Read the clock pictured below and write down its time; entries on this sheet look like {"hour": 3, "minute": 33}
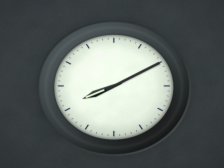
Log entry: {"hour": 8, "minute": 10}
